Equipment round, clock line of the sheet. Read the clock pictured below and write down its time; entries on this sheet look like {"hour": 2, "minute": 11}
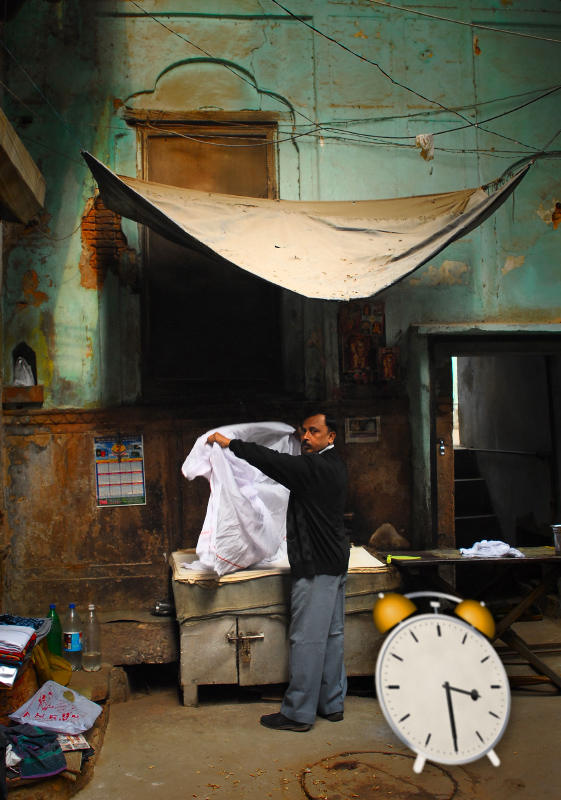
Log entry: {"hour": 3, "minute": 30}
